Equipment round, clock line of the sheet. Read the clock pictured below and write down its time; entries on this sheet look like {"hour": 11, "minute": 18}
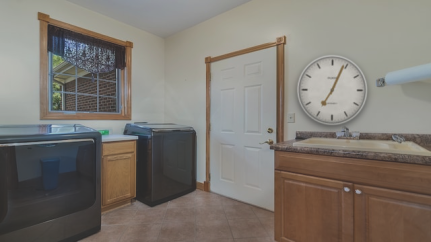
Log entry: {"hour": 7, "minute": 4}
